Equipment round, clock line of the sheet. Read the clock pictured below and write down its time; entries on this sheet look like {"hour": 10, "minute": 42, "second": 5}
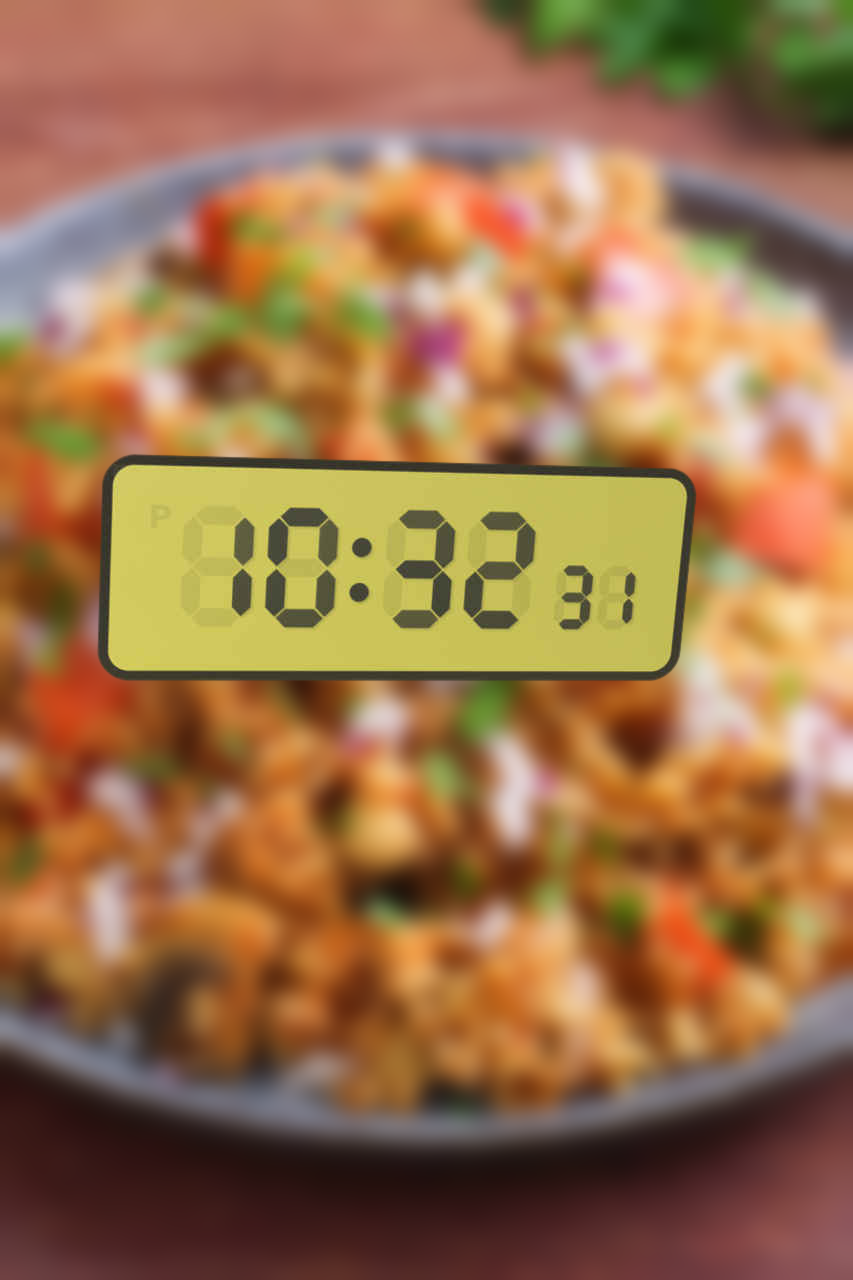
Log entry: {"hour": 10, "minute": 32, "second": 31}
